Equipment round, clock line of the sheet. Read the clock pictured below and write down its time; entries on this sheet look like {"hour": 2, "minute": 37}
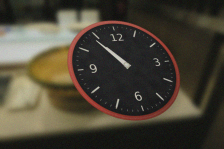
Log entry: {"hour": 10, "minute": 54}
